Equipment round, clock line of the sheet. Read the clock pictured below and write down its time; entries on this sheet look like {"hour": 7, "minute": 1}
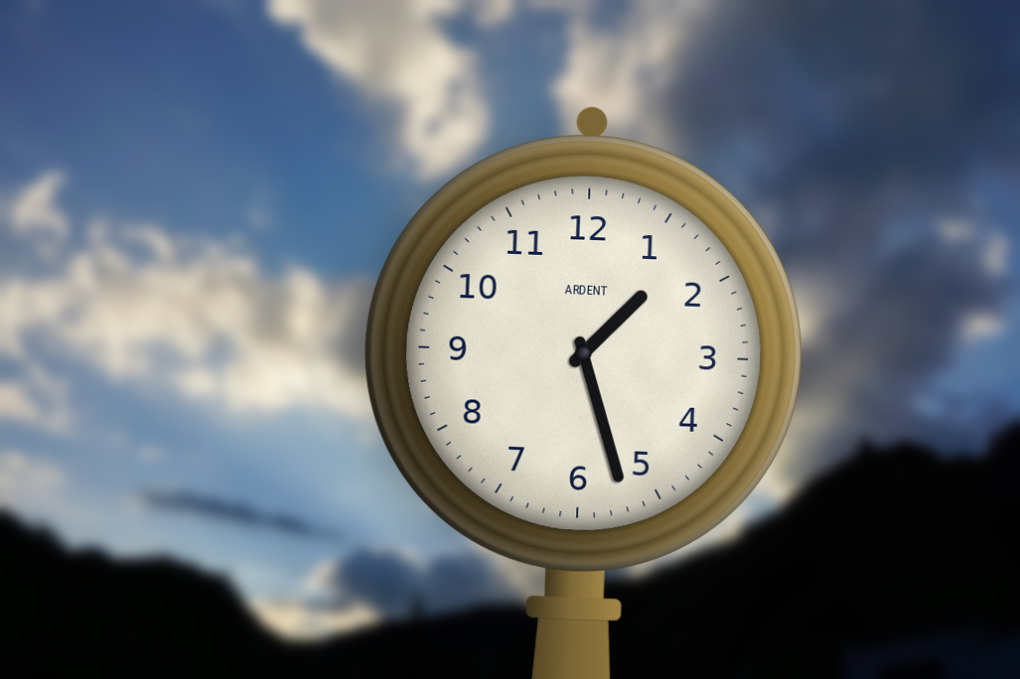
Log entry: {"hour": 1, "minute": 27}
